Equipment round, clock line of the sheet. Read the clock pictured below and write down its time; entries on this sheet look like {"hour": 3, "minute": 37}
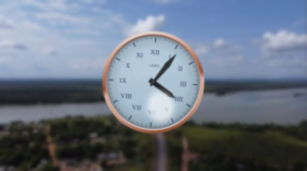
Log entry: {"hour": 4, "minute": 6}
